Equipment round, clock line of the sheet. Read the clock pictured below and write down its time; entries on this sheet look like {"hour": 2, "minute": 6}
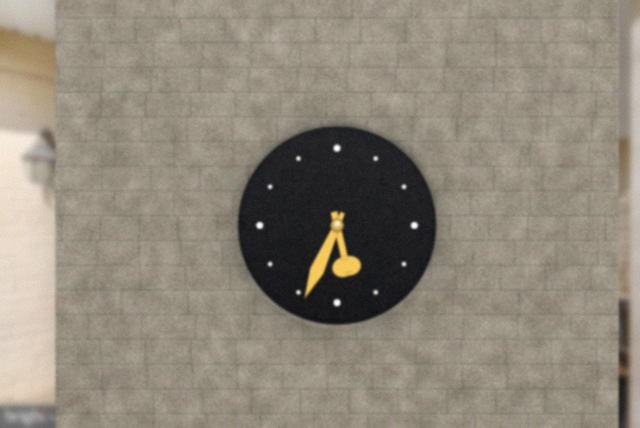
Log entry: {"hour": 5, "minute": 34}
